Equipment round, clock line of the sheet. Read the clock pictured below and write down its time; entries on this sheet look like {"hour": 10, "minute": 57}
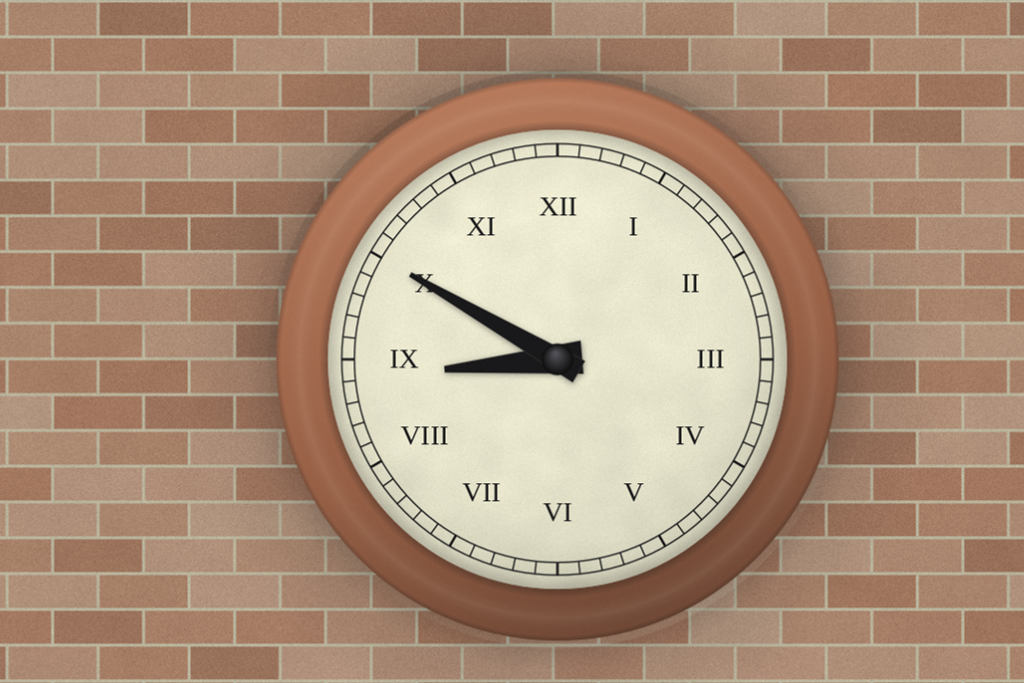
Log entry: {"hour": 8, "minute": 50}
